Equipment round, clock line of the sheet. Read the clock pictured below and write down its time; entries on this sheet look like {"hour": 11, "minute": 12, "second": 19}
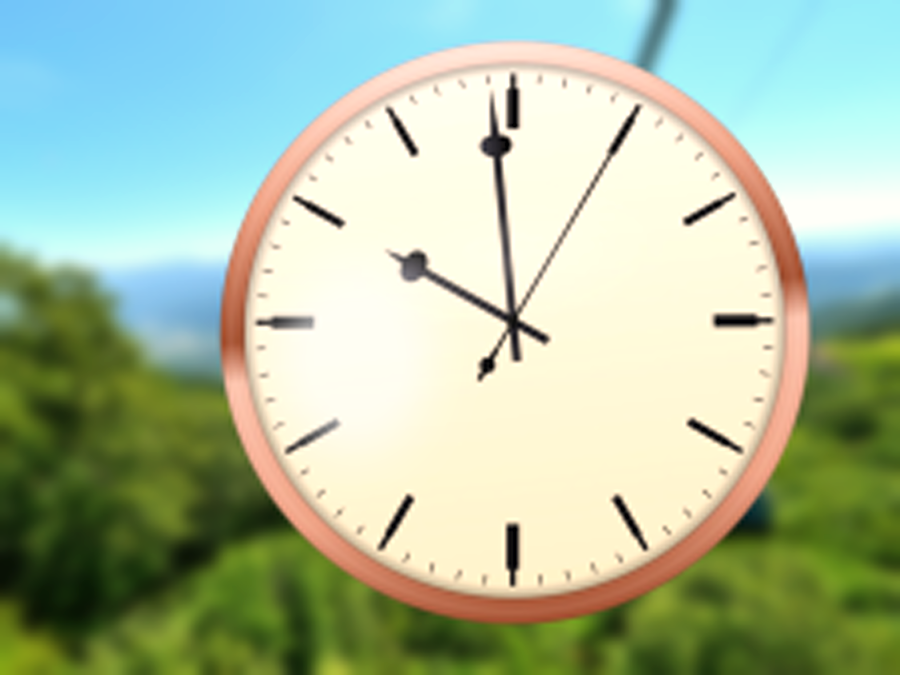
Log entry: {"hour": 9, "minute": 59, "second": 5}
